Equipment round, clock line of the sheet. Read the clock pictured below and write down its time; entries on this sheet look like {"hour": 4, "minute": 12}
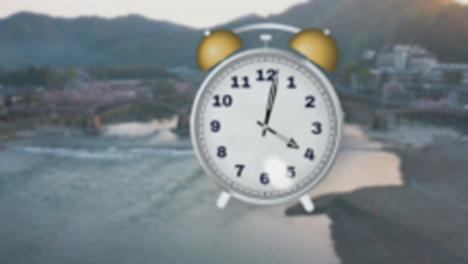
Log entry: {"hour": 4, "minute": 2}
